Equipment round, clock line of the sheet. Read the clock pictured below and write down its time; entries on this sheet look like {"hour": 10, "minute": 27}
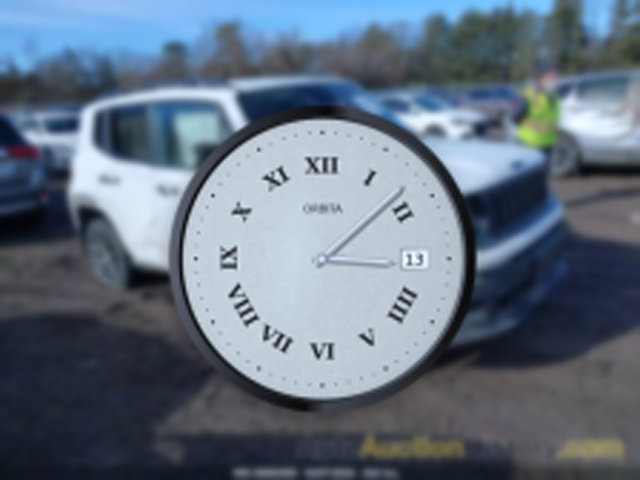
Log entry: {"hour": 3, "minute": 8}
